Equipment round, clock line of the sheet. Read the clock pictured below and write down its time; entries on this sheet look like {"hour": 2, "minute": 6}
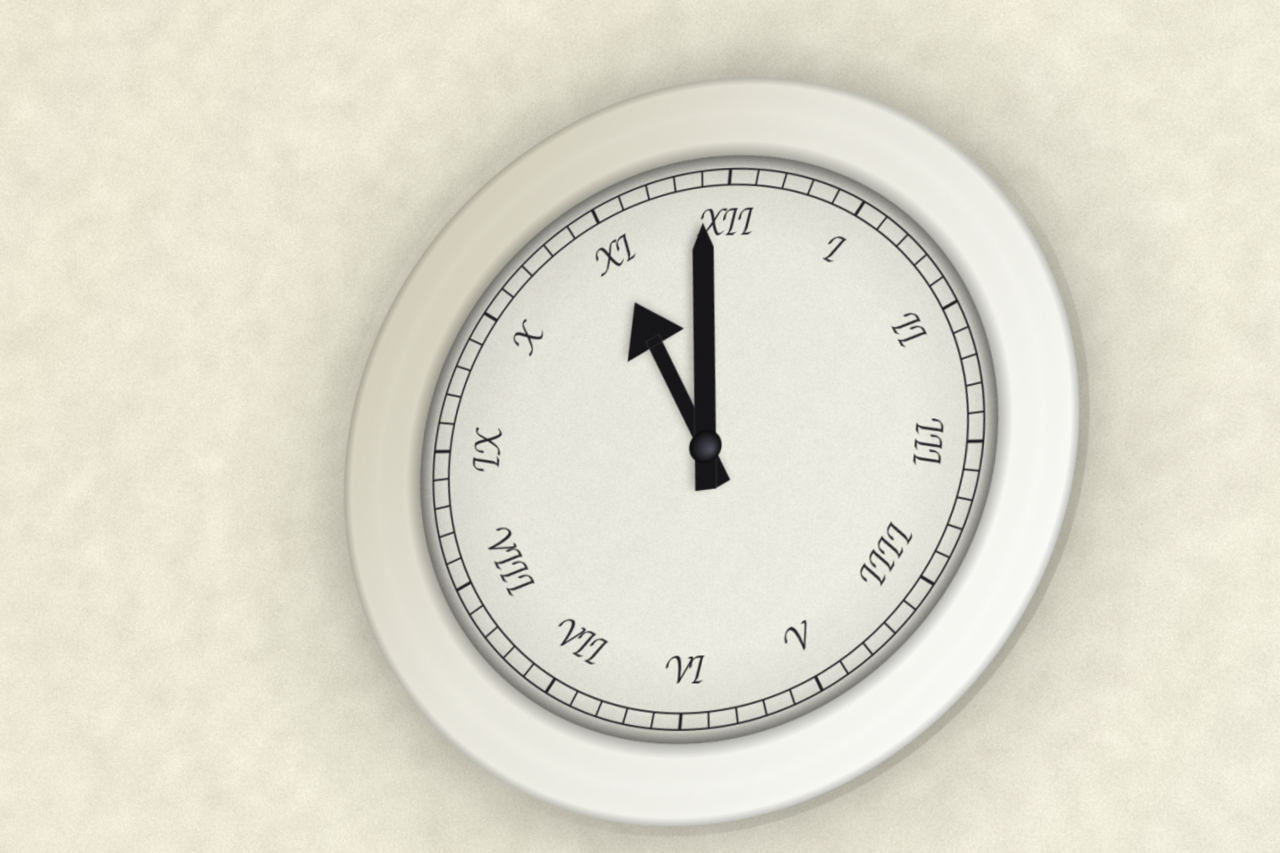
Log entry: {"hour": 10, "minute": 59}
